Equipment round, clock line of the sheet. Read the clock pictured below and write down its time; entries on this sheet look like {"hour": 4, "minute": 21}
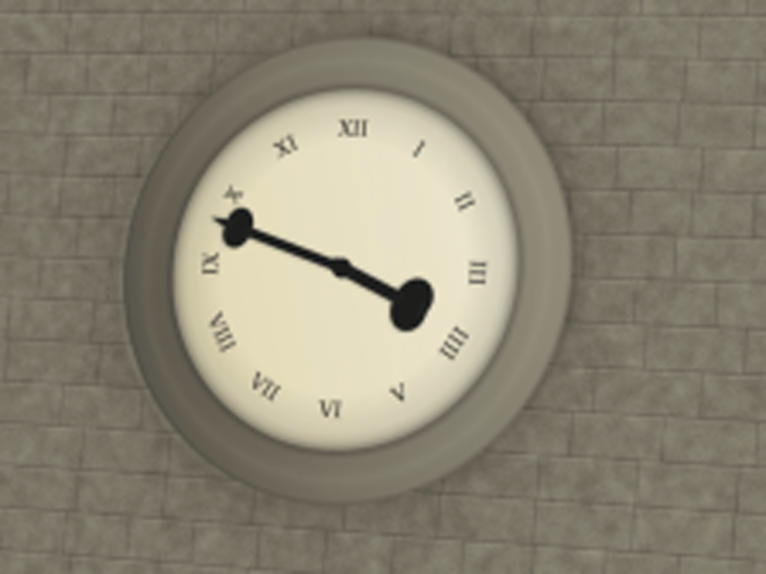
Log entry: {"hour": 3, "minute": 48}
